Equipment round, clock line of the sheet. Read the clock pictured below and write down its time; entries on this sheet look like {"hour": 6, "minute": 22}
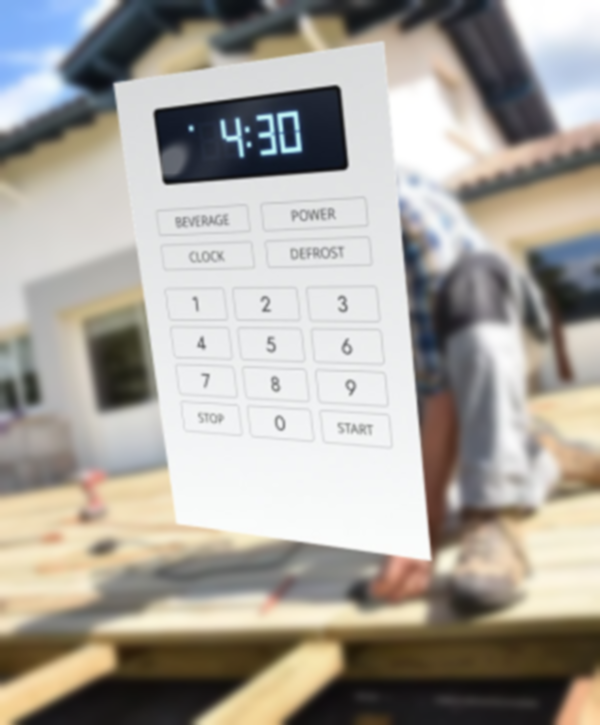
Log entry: {"hour": 4, "minute": 30}
